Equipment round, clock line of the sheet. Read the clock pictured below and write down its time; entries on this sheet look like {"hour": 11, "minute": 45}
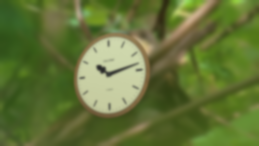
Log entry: {"hour": 10, "minute": 13}
